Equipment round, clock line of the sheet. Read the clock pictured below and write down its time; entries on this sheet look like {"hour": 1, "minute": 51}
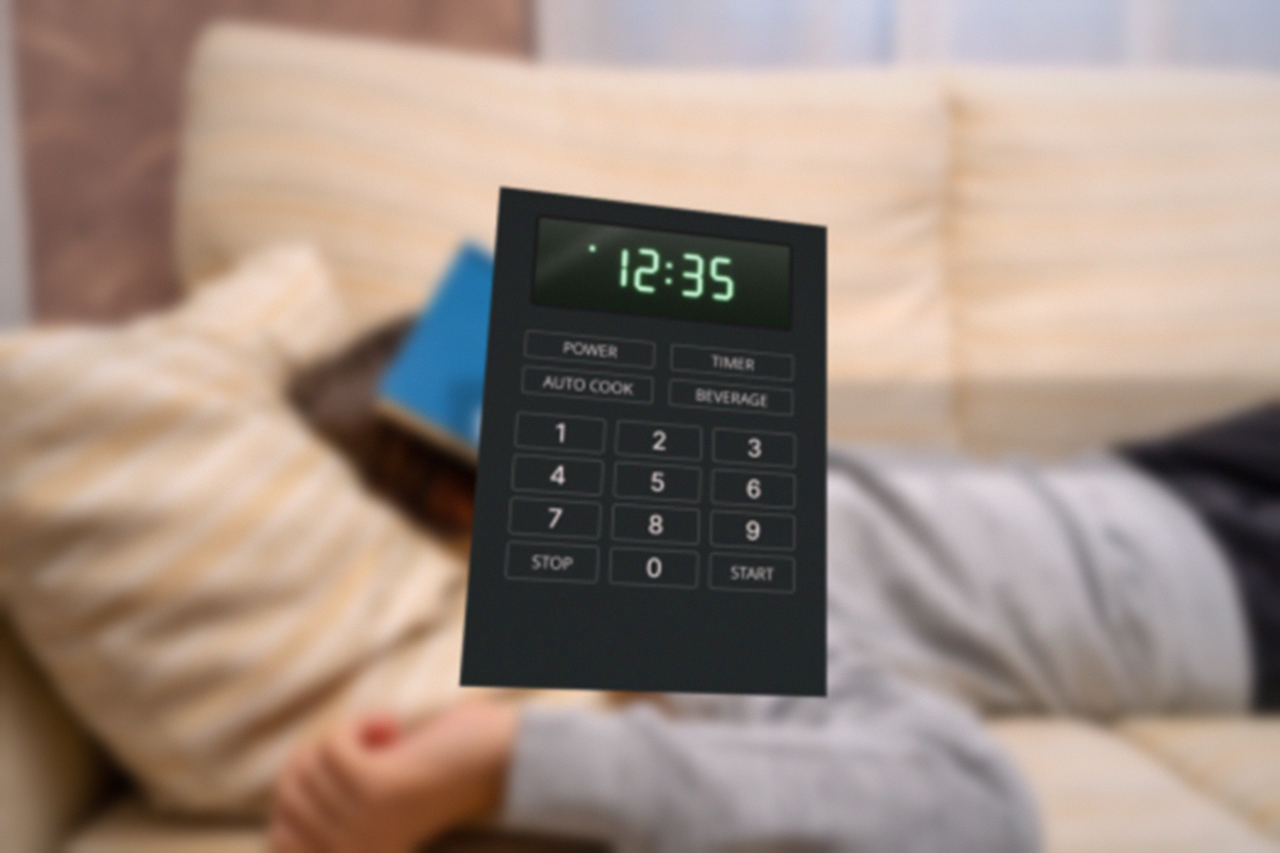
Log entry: {"hour": 12, "minute": 35}
